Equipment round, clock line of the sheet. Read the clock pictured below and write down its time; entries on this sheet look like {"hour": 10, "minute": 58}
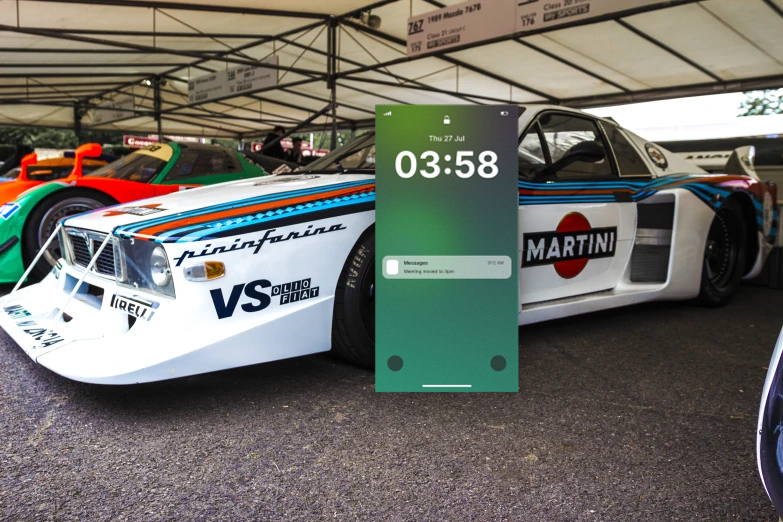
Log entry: {"hour": 3, "minute": 58}
